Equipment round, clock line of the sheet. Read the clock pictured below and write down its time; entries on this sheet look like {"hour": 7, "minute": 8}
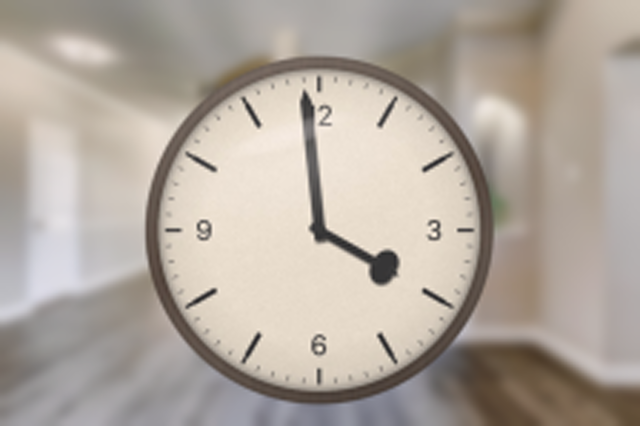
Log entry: {"hour": 3, "minute": 59}
